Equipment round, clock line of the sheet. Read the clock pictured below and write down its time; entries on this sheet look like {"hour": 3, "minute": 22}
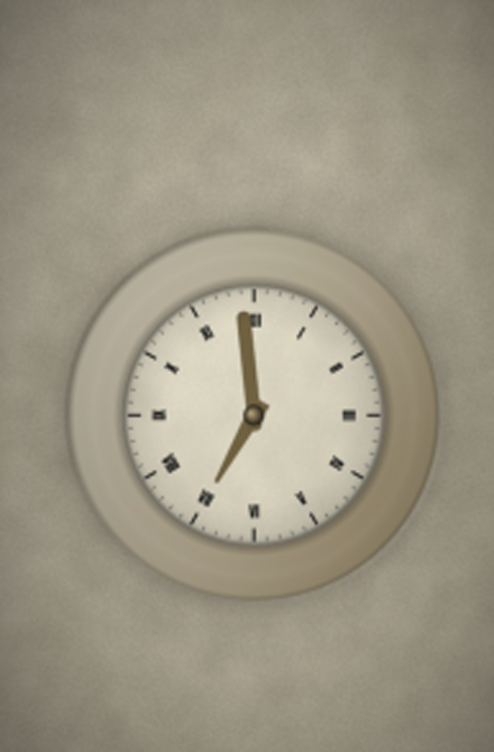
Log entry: {"hour": 6, "minute": 59}
